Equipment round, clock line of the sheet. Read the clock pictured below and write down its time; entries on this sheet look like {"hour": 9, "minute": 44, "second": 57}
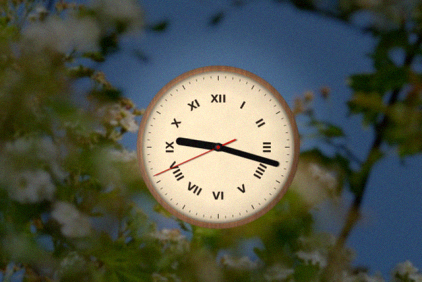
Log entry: {"hour": 9, "minute": 17, "second": 41}
